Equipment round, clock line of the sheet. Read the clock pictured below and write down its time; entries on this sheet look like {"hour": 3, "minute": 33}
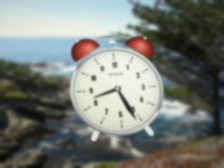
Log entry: {"hour": 8, "minute": 26}
